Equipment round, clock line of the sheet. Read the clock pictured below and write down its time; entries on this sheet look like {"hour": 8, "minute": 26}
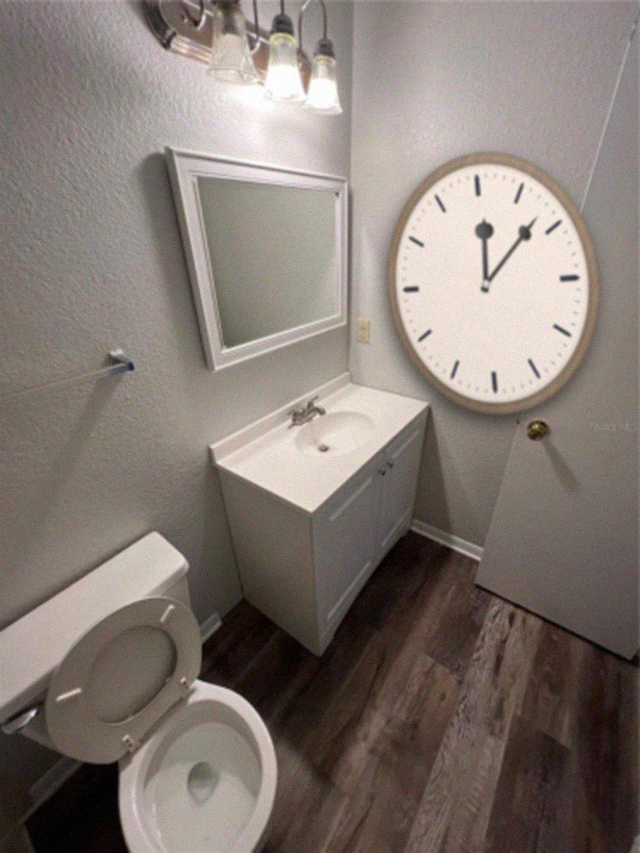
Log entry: {"hour": 12, "minute": 8}
